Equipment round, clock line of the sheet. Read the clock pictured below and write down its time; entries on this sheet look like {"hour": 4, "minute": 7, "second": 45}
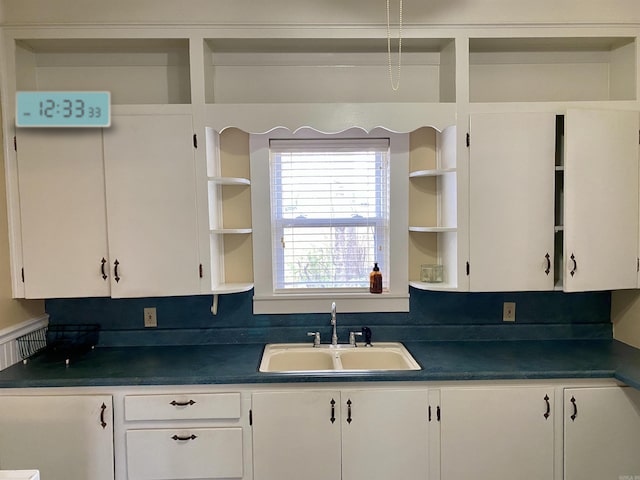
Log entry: {"hour": 12, "minute": 33, "second": 33}
